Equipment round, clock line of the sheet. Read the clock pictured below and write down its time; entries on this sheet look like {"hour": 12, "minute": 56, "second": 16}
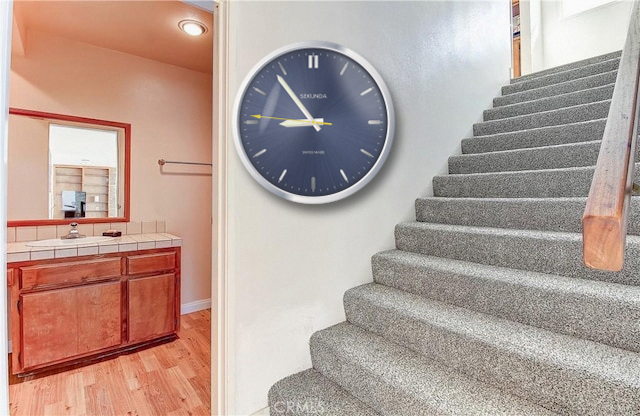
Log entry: {"hour": 8, "minute": 53, "second": 46}
